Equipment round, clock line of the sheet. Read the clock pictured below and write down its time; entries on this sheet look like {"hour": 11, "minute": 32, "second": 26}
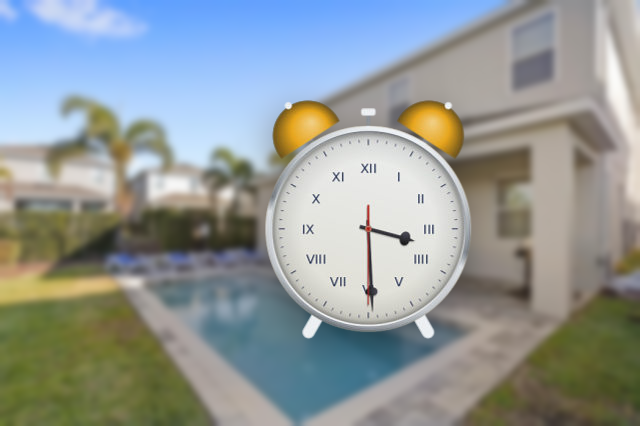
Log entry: {"hour": 3, "minute": 29, "second": 30}
